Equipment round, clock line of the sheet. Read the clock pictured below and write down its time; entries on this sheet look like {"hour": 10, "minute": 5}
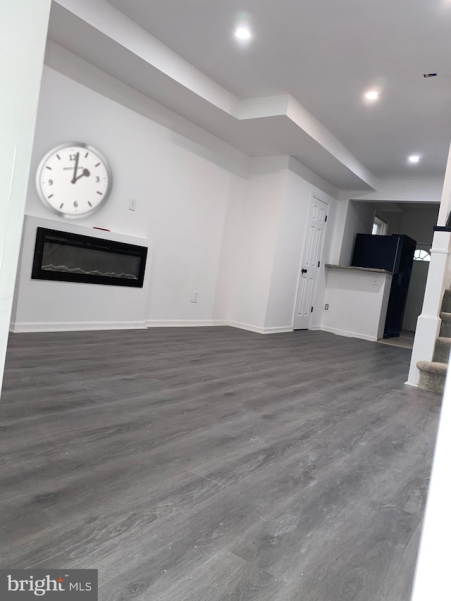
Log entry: {"hour": 2, "minute": 2}
